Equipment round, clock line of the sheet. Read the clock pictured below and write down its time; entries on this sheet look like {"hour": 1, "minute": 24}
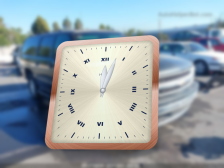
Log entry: {"hour": 12, "minute": 3}
